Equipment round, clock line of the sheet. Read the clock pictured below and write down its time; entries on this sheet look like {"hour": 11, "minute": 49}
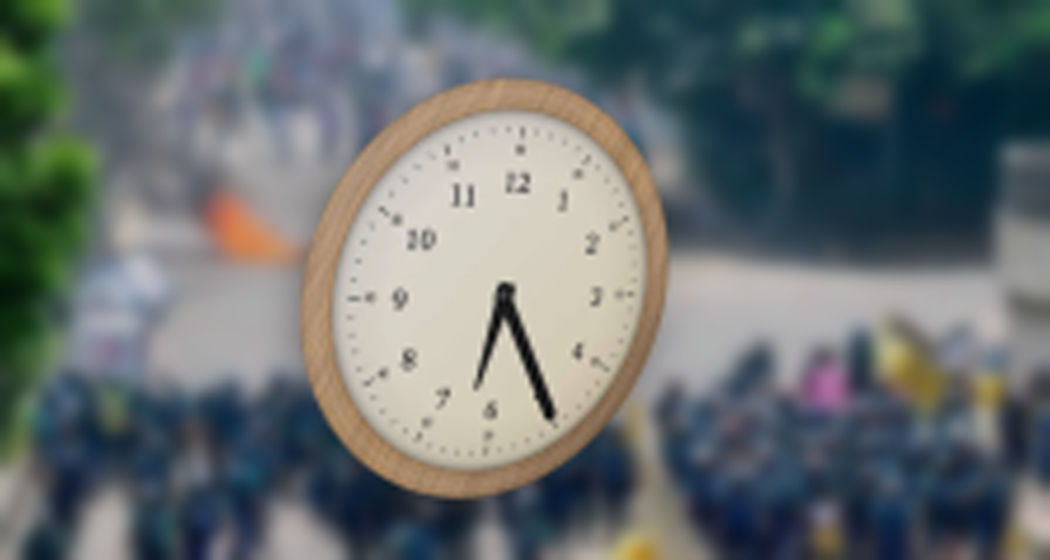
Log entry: {"hour": 6, "minute": 25}
